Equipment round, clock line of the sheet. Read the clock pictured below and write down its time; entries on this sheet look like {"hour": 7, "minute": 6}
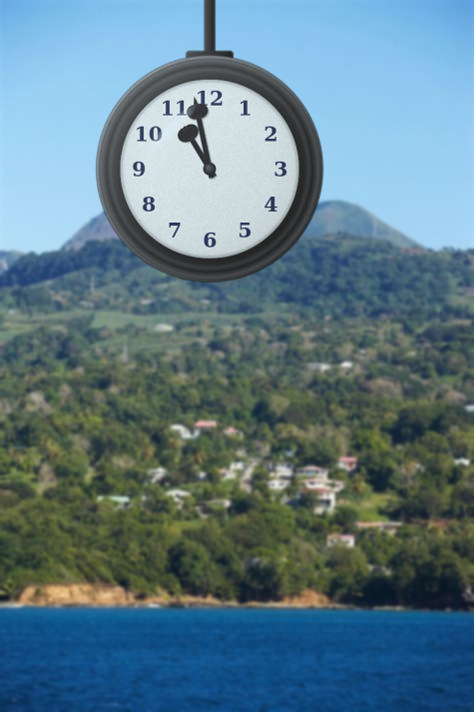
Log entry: {"hour": 10, "minute": 58}
